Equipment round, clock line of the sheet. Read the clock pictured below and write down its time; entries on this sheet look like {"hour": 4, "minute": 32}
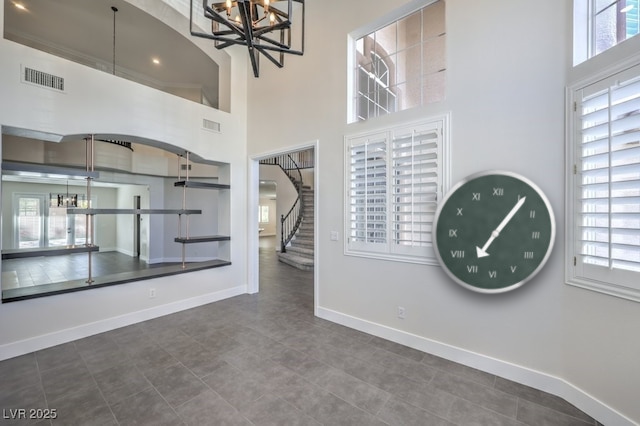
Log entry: {"hour": 7, "minute": 6}
